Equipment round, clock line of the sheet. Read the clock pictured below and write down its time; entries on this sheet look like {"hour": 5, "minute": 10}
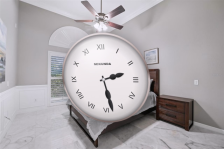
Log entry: {"hour": 2, "minute": 28}
